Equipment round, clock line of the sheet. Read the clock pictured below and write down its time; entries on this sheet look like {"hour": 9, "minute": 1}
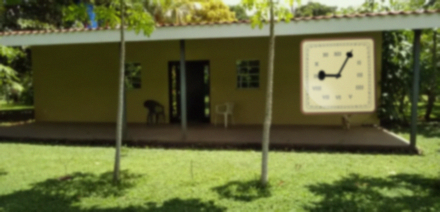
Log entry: {"hour": 9, "minute": 5}
